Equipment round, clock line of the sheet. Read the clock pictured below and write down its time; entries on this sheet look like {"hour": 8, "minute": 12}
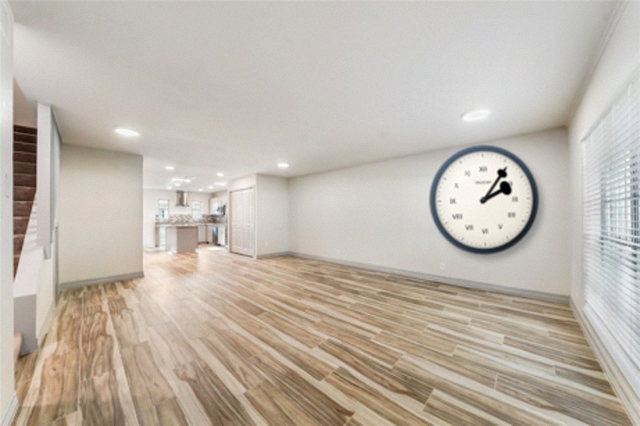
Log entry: {"hour": 2, "minute": 6}
